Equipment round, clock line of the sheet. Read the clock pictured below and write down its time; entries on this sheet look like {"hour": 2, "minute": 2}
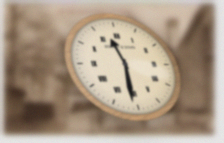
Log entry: {"hour": 11, "minute": 31}
